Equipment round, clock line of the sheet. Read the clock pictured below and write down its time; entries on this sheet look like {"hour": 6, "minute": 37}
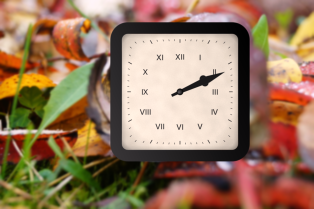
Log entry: {"hour": 2, "minute": 11}
